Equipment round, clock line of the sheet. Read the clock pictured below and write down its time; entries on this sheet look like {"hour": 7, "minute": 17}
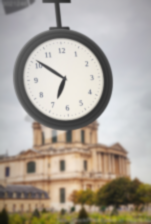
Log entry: {"hour": 6, "minute": 51}
